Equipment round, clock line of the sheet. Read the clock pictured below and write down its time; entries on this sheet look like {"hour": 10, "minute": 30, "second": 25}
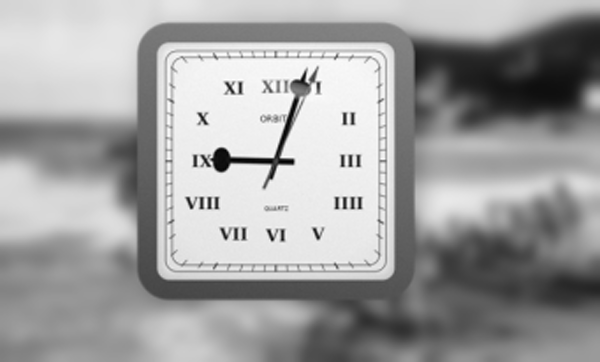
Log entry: {"hour": 9, "minute": 3, "second": 4}
